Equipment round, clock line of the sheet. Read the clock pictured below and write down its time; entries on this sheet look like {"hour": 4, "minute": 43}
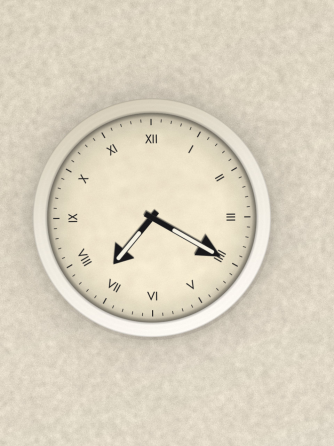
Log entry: {"hour": 7, "minute": 20}
